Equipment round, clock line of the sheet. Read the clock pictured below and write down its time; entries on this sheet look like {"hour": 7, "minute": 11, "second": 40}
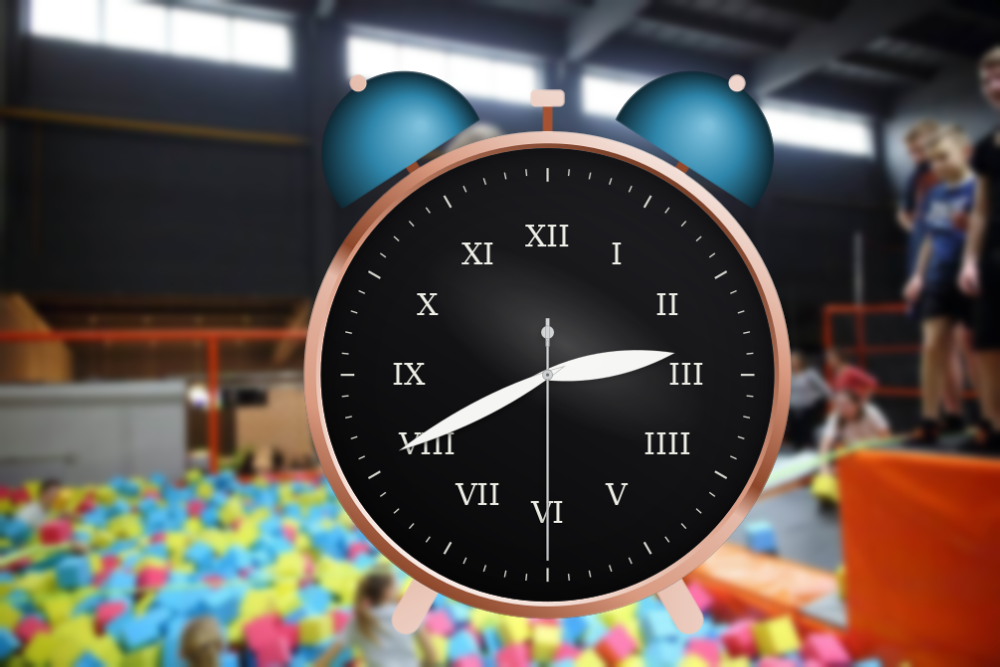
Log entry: {"hour": 2, "minute": 40, "second": 30}
